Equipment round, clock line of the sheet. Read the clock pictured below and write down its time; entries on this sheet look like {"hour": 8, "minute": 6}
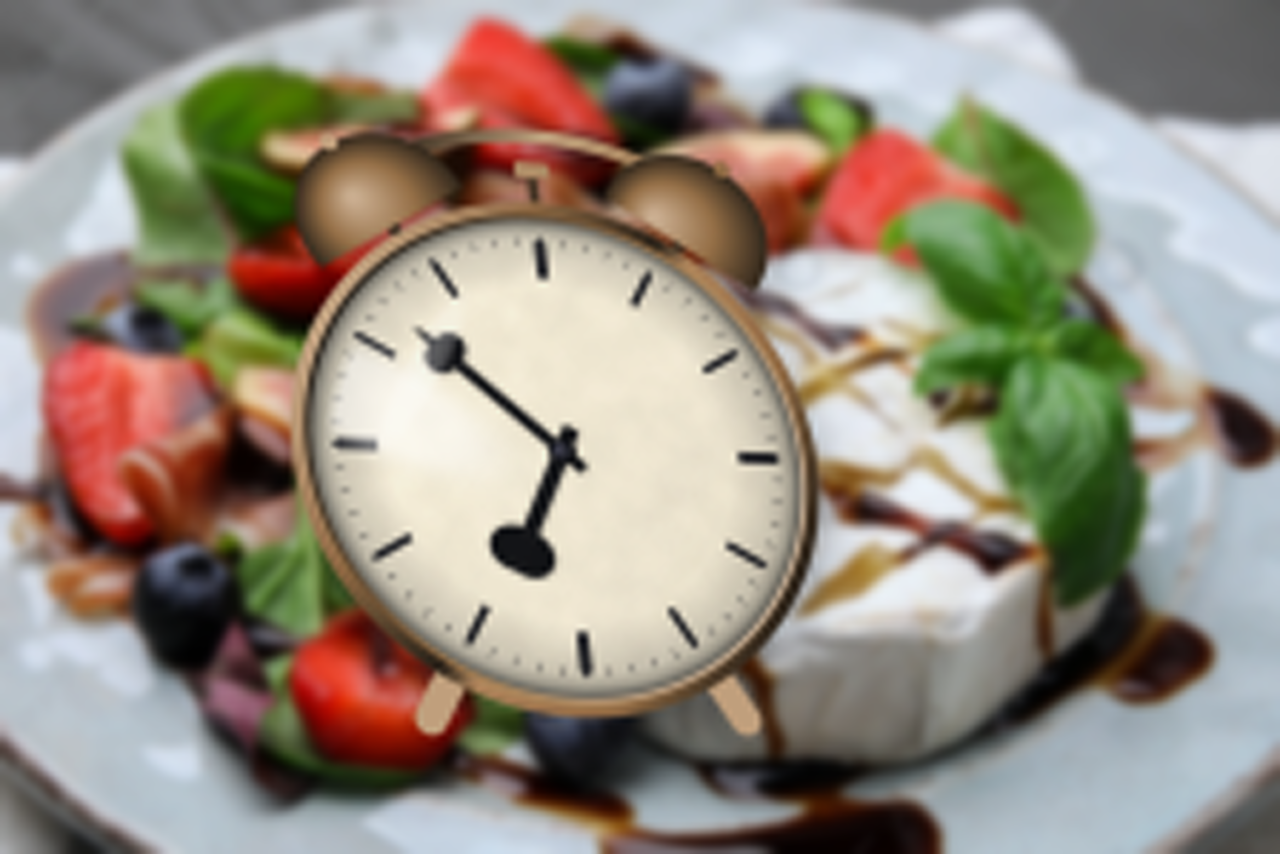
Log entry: {"hour": 6, "minute": 52}
